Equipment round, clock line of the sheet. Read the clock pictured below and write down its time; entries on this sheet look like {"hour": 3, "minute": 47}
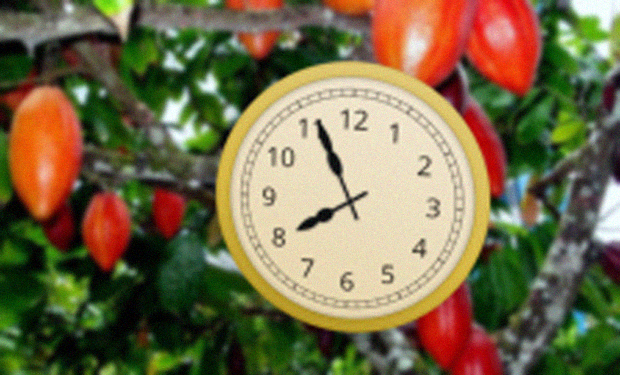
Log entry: {"hour": 7, "minute": 56}
